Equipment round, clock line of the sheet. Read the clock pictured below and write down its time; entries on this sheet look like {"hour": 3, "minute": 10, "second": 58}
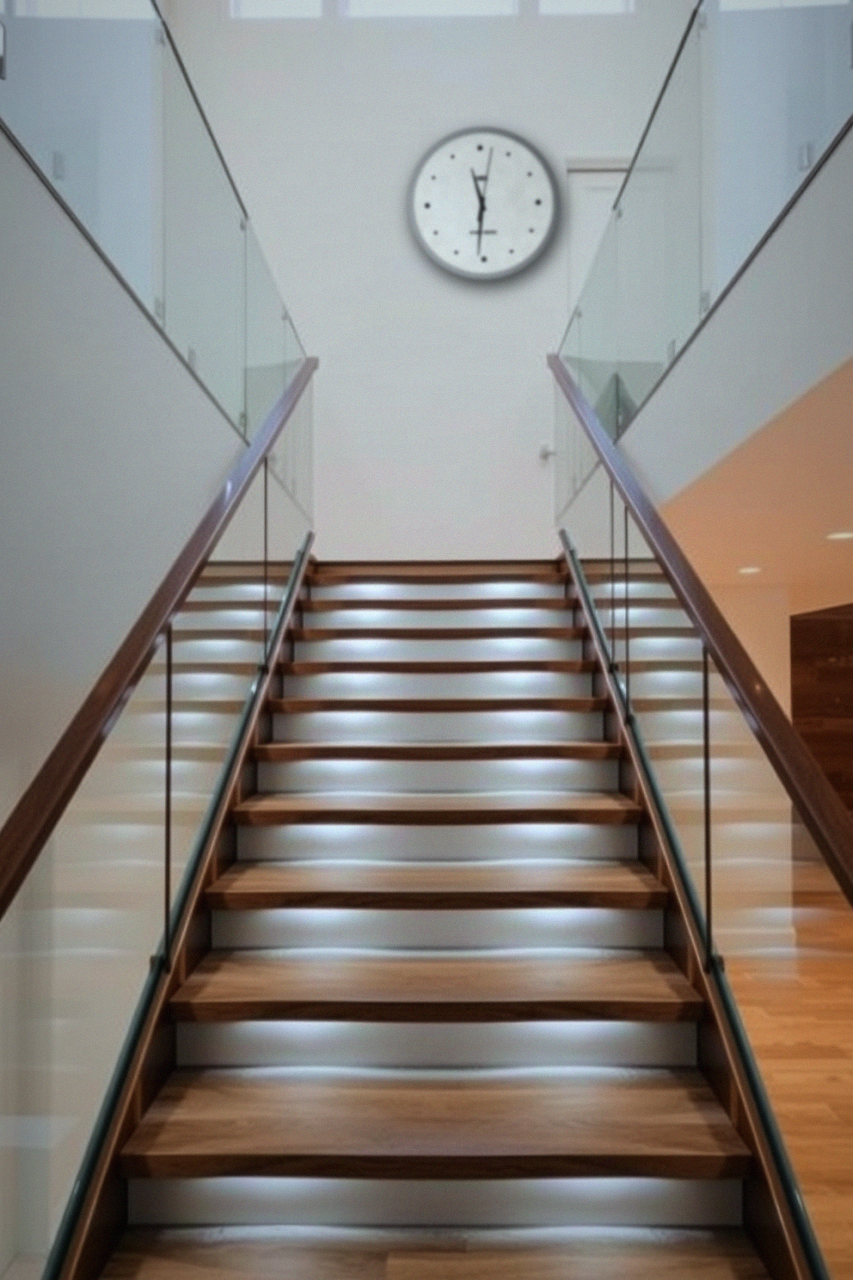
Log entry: {"hour": 11, "minute": 31, "second": 2}
